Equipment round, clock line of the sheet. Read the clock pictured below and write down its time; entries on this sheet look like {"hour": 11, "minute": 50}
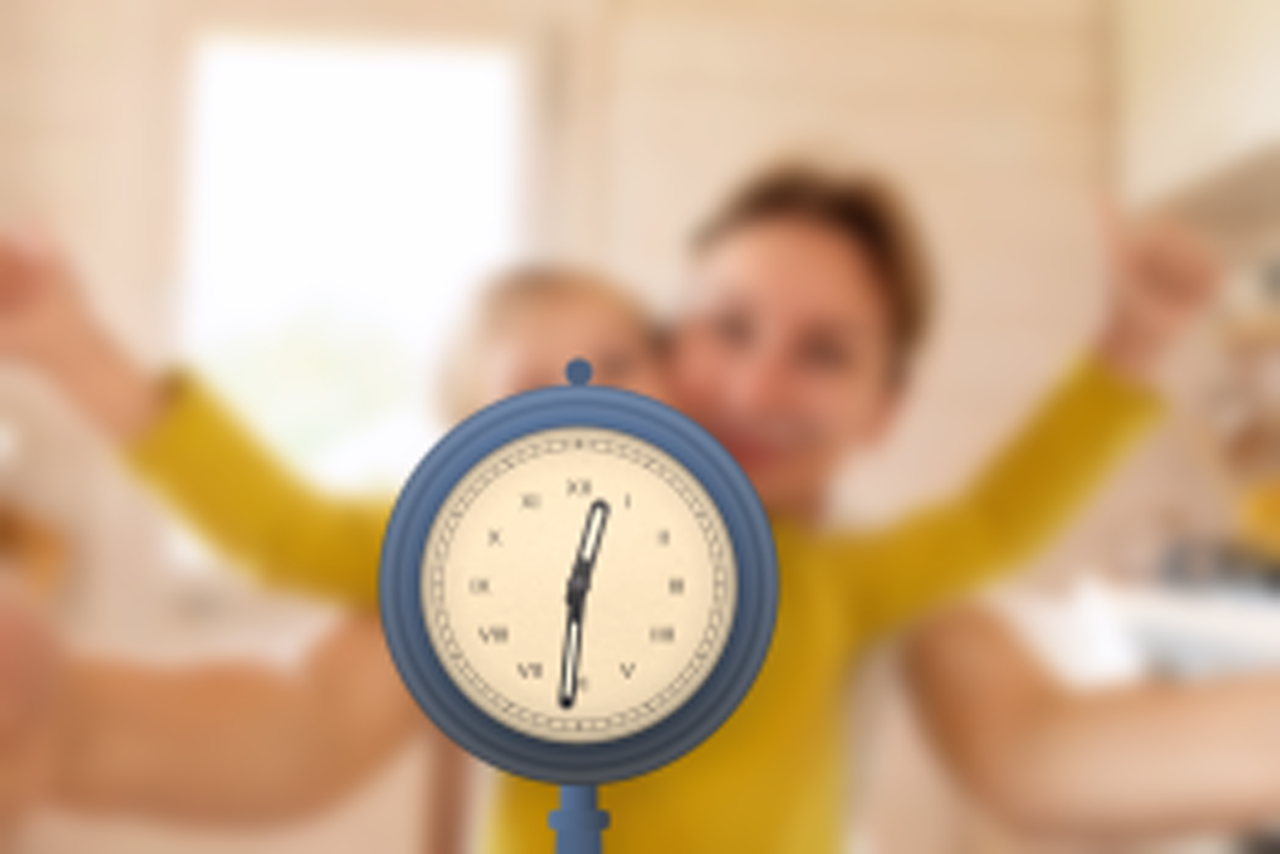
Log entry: {"hour": 12, "minute": 31}
